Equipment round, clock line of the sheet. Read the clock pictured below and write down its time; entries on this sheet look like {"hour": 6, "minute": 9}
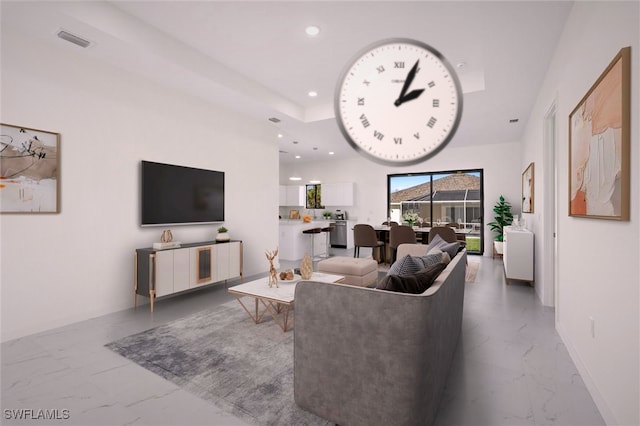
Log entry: {"hour": 2, "minute": 4}
